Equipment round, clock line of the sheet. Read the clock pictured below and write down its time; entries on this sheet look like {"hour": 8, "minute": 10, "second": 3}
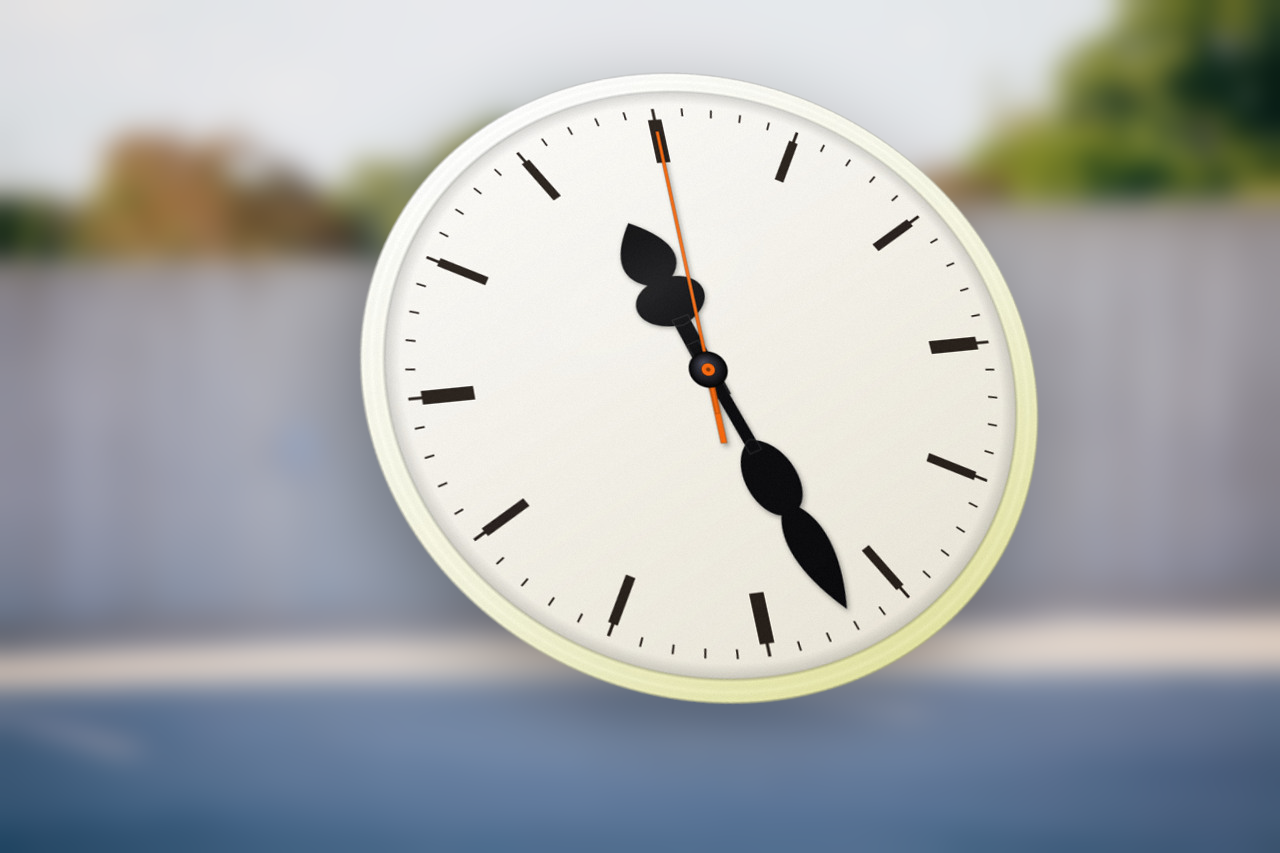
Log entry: {"hour": 11, "minute": 27, "second": 0}
